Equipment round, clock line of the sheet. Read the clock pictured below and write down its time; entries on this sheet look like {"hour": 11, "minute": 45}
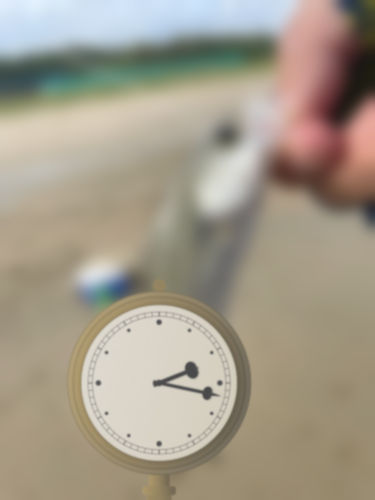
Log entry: {"hour": 2, "minute": 17}
